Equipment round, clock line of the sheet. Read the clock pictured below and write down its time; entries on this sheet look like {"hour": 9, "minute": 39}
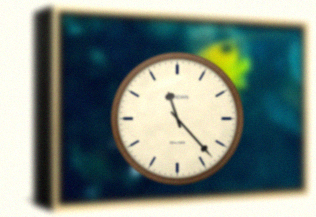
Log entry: {"hour": 11, "minute": 23}
